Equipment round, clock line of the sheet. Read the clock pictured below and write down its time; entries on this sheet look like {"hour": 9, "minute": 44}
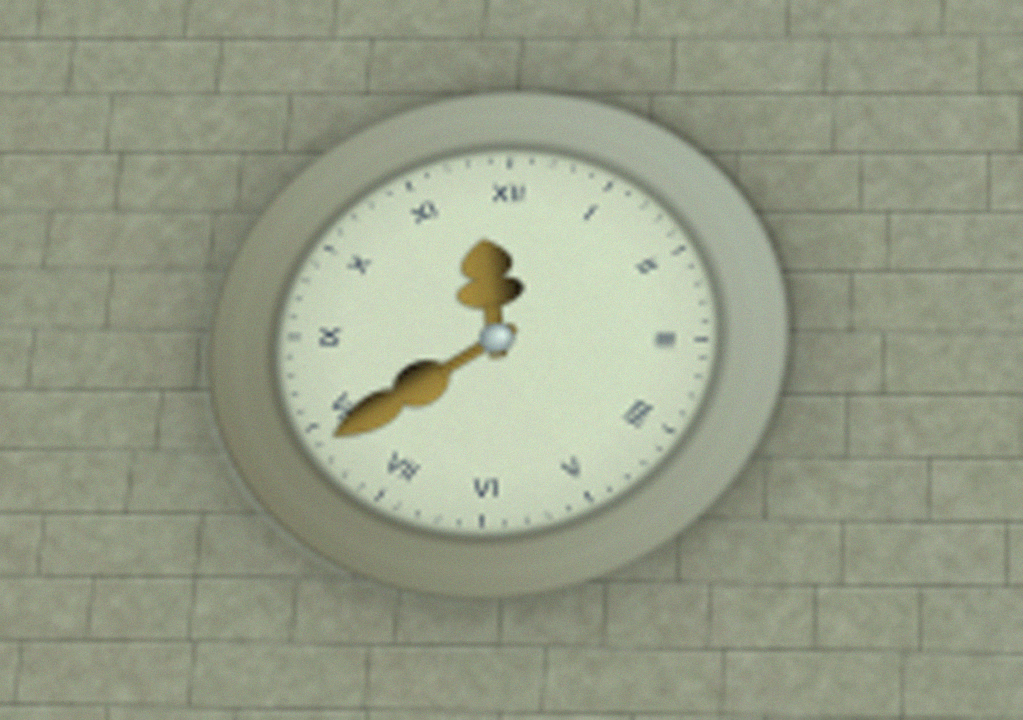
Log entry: {"hour": 11, "minute": 39}
